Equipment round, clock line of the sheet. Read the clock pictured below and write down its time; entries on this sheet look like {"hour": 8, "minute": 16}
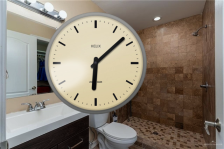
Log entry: {"hour": 6, "minute": 8}
